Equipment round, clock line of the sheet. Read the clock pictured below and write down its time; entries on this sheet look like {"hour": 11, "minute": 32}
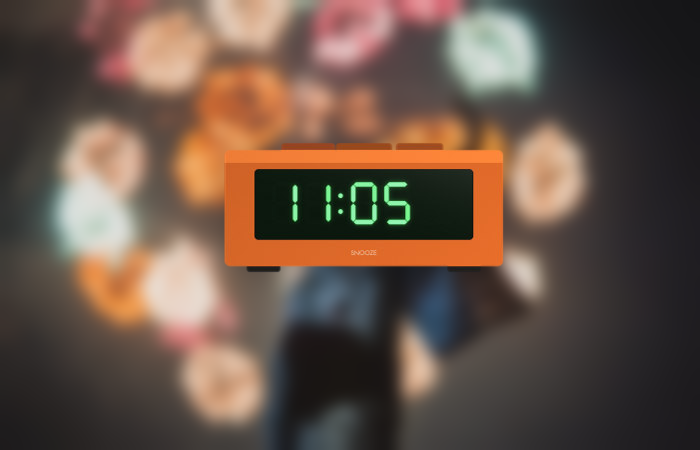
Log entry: {"hour": 11, "minute": 5}
